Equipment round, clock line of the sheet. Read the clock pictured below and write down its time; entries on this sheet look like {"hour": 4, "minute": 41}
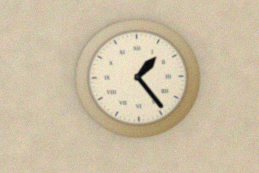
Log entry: {"hour": 1, "minute": 24}
